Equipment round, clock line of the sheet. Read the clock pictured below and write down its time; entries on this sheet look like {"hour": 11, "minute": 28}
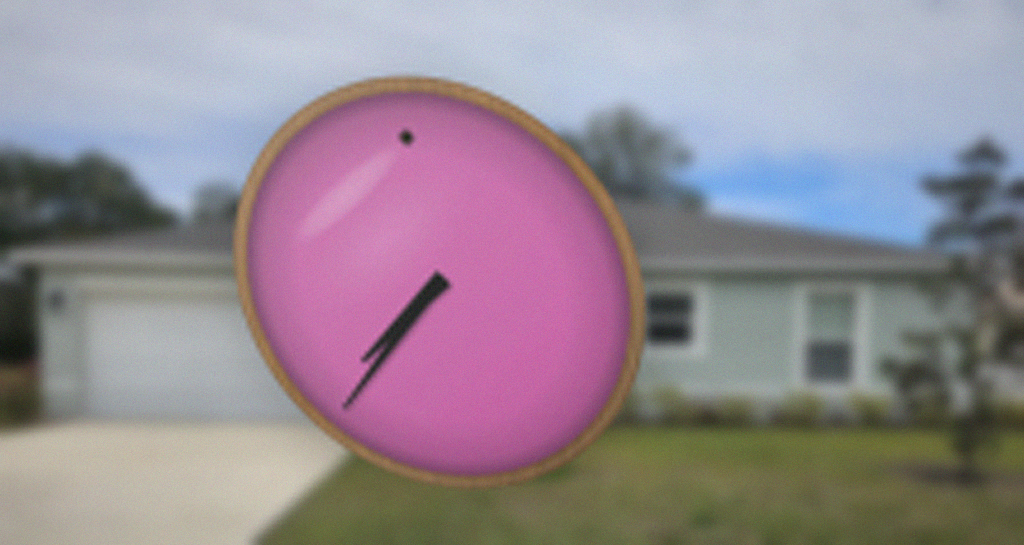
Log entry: {"hour": 7, "minute": 37}
